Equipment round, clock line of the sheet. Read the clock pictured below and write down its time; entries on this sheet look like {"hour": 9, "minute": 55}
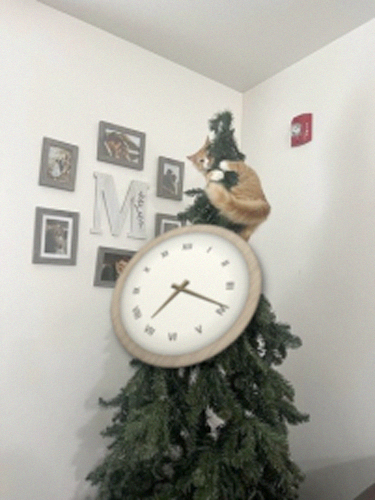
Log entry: {"hour": 7, "minute": 19}
